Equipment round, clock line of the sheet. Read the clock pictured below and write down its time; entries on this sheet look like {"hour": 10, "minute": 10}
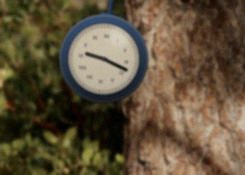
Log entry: {"hour": 9, "minute": 18}
